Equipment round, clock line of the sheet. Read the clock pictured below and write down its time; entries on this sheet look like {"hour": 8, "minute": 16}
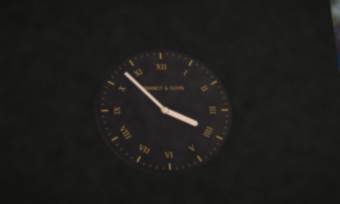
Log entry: {"hour": 3, "minute": 53}
